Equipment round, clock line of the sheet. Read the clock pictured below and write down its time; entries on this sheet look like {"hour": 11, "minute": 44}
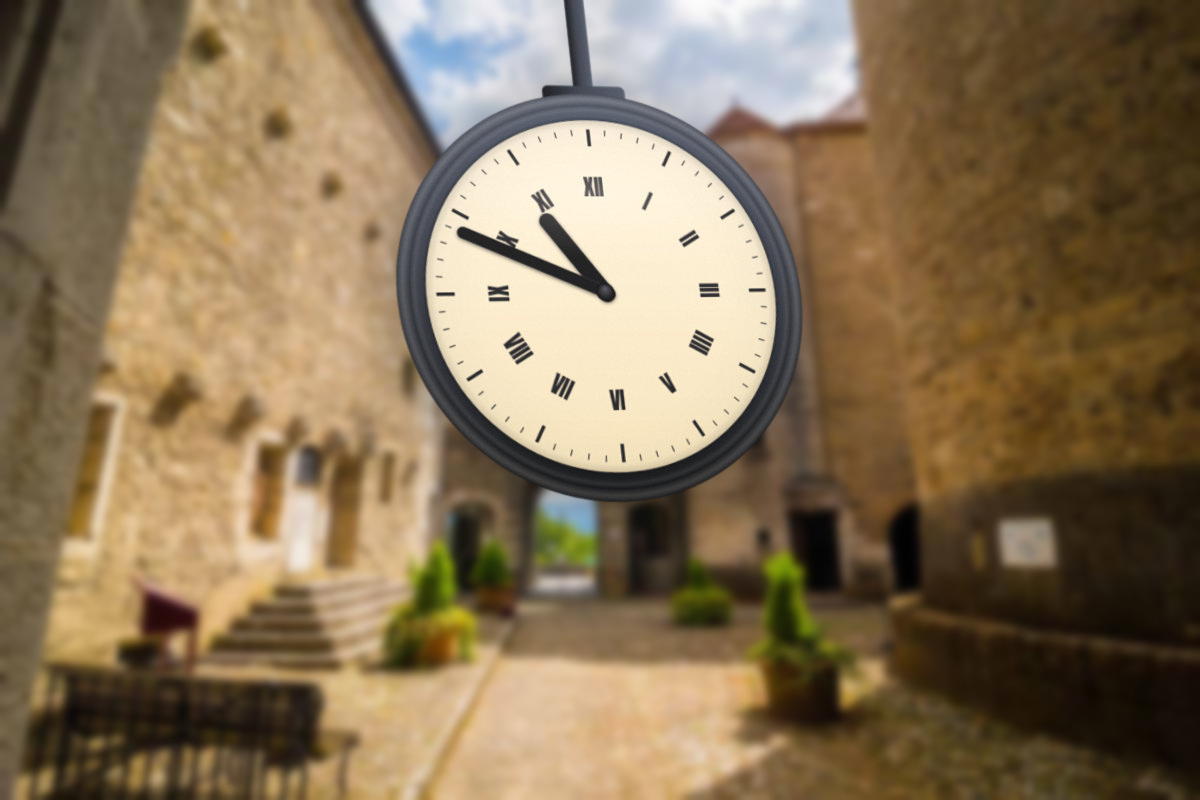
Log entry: {"hour": 10, "minute": 49}
